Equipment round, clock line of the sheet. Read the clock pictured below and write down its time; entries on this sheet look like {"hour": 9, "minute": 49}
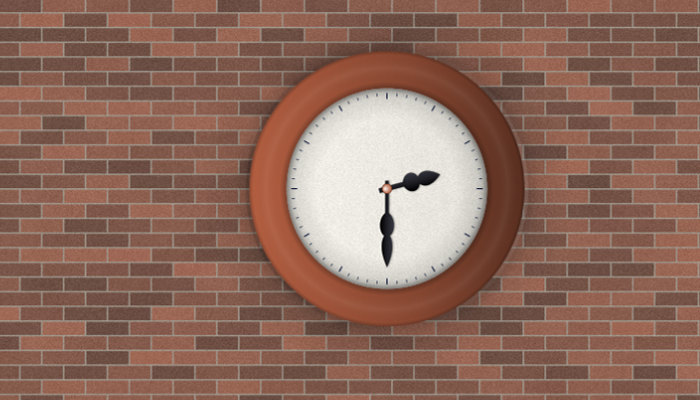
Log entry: {"hour": 2, "minute": 30}
